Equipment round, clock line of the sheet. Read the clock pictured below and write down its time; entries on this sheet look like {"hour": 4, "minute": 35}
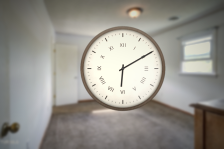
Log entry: {"hour": 6, "minute": 10}
